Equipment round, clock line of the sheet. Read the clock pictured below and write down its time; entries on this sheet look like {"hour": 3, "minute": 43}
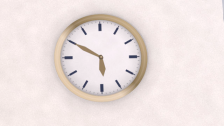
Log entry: {"hour": 5, "minute": 50}
